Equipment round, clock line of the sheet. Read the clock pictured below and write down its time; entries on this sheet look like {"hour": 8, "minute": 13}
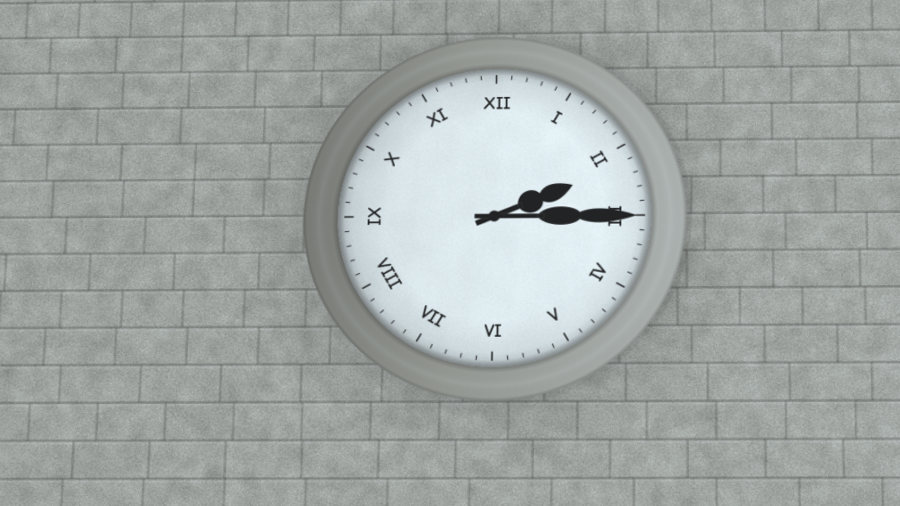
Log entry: {"hour": 2, "minute": 15}
